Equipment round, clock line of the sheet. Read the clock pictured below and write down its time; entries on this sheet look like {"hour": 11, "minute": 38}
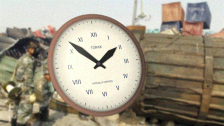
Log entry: {"hour": 1, "minute": 52}
